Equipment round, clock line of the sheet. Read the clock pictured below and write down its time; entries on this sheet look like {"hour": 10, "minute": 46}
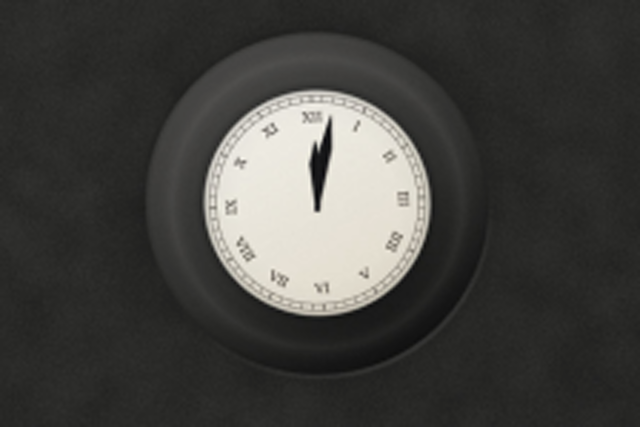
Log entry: {"hour": 12, "minute": 2}
